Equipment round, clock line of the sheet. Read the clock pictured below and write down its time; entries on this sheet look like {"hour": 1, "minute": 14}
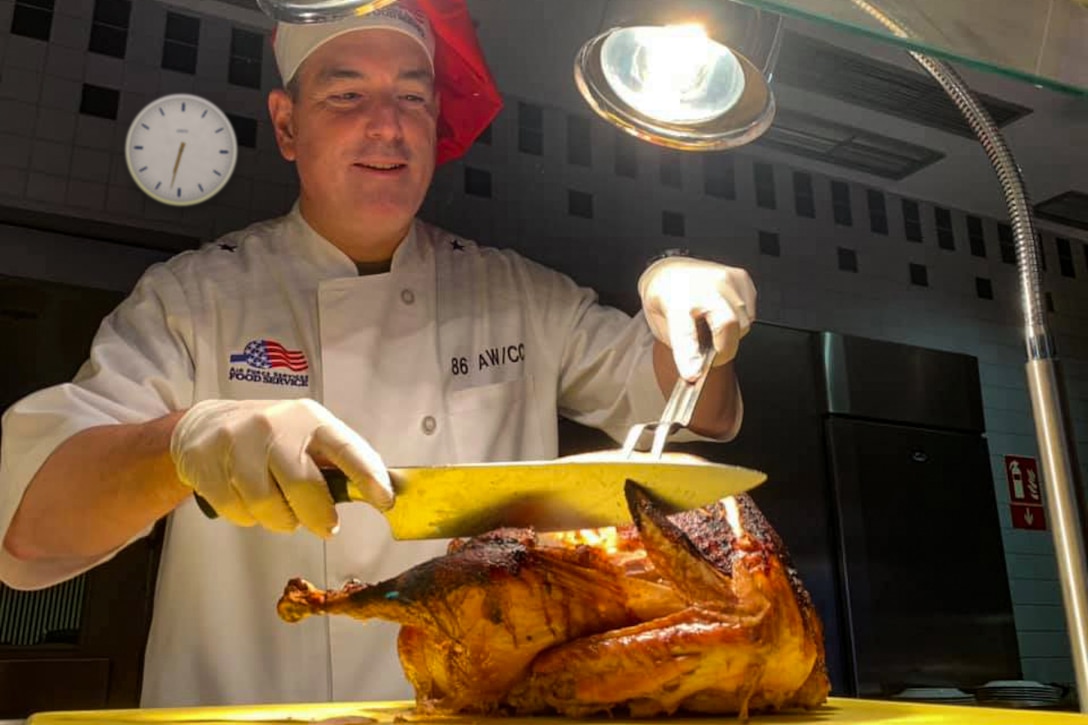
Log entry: {"hour": 6, "minute": 32}
